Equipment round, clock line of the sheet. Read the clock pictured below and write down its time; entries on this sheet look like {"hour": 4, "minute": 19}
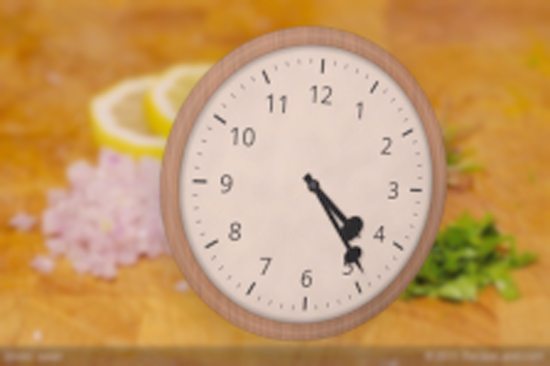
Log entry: {"hour": 4, "minute": 24}
